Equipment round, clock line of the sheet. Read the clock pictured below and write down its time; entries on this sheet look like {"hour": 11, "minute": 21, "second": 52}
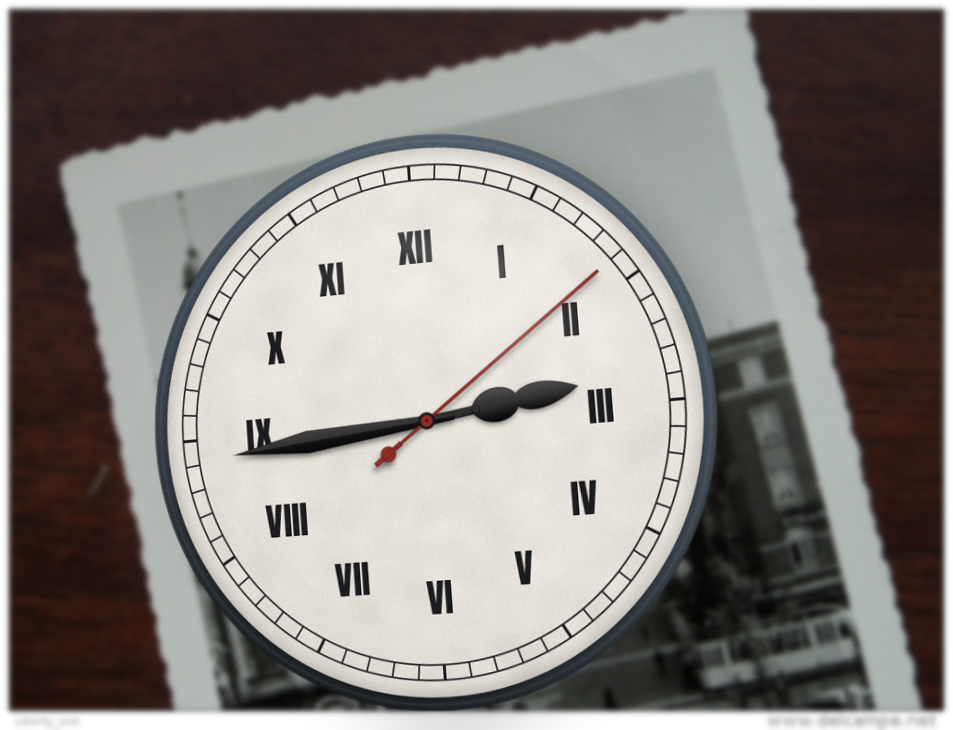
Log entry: {"hour": 2, "minute": 44, "second": 9}
